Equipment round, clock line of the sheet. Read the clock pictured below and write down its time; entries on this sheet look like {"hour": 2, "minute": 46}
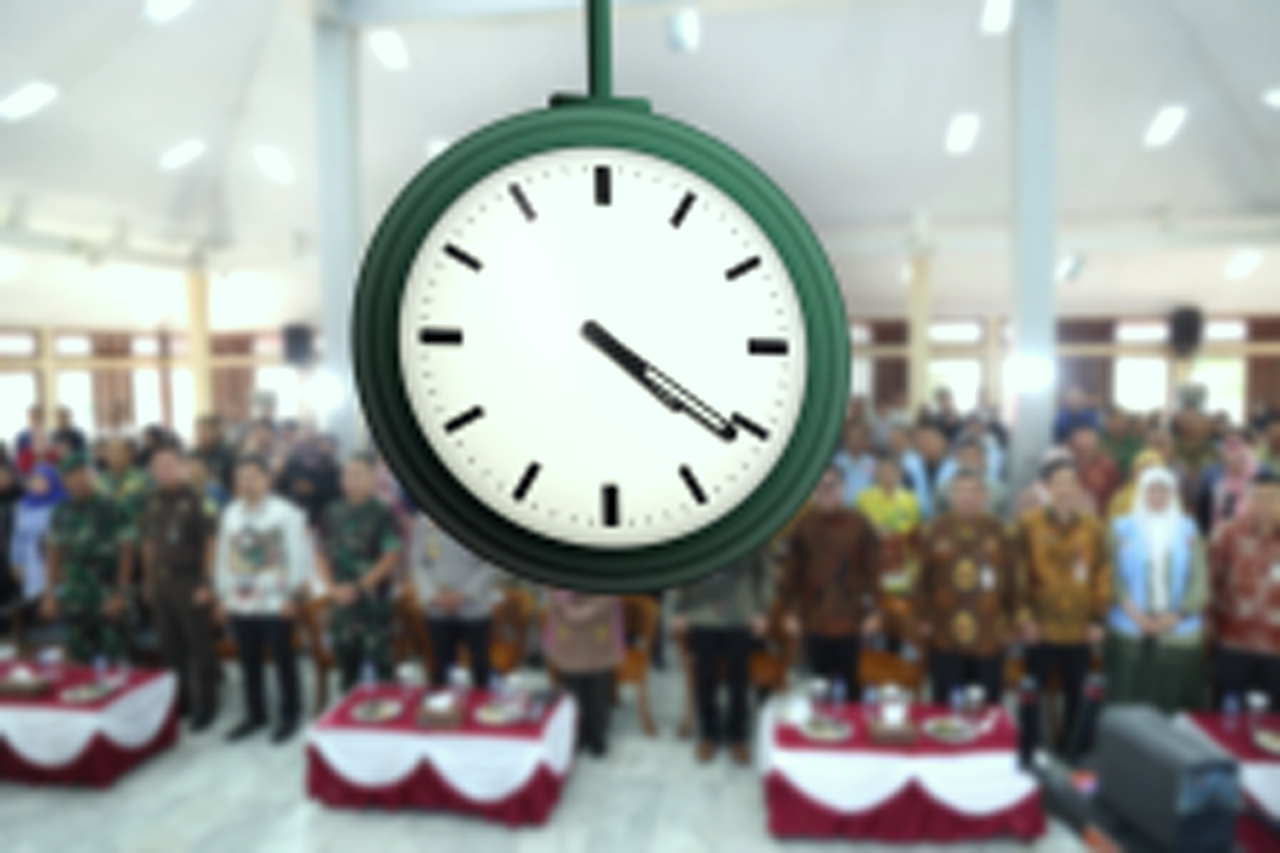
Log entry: {"hour": 4, "minute": 21}
